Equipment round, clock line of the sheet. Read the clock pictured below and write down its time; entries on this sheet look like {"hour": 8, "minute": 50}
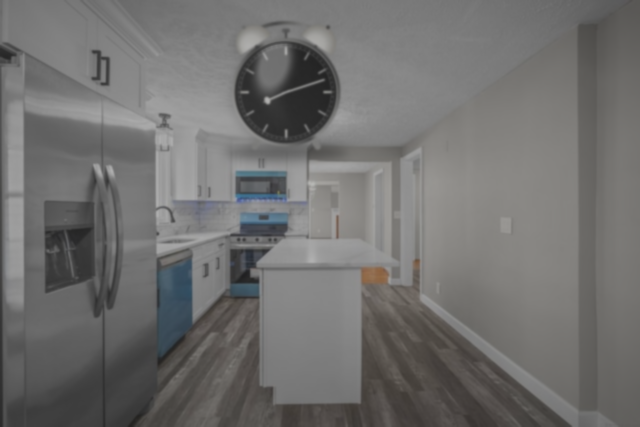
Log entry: {"hour": 8, "minute": 12}
